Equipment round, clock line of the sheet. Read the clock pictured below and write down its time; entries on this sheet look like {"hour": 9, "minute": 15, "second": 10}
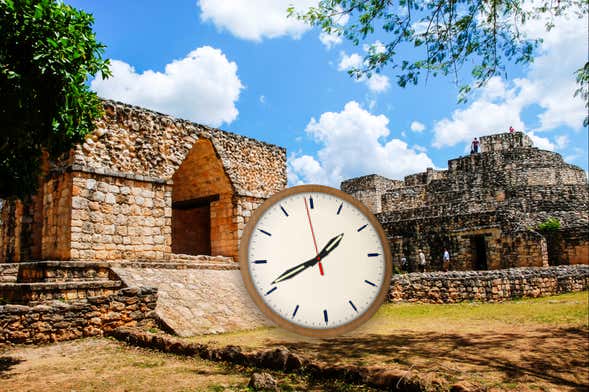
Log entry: {"hour": 1, "minute": 40, "second": 59}
